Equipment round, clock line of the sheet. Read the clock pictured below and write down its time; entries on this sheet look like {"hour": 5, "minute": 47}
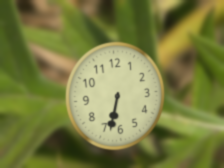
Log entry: {"hour": 6, "minute": 33}
